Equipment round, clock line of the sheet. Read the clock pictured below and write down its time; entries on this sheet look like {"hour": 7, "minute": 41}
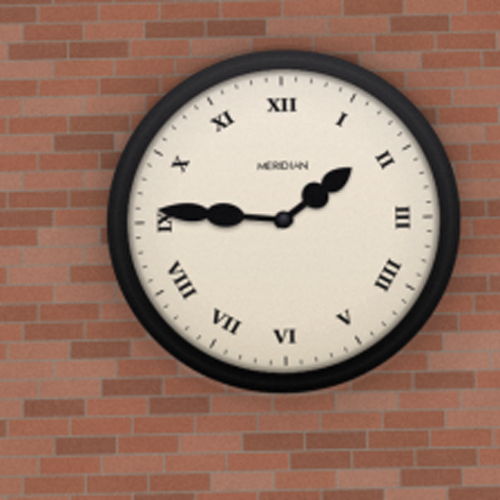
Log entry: {"hour": 1, "minute": 46}
